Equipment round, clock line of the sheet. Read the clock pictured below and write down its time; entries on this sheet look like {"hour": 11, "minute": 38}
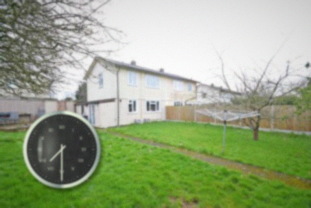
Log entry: {"hour": 7, "minute": 30}
